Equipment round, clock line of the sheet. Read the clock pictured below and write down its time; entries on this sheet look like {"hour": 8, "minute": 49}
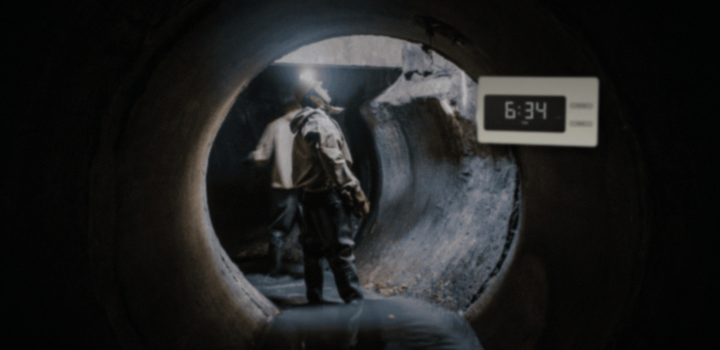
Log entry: {"hour": 6, "minute": 34}
